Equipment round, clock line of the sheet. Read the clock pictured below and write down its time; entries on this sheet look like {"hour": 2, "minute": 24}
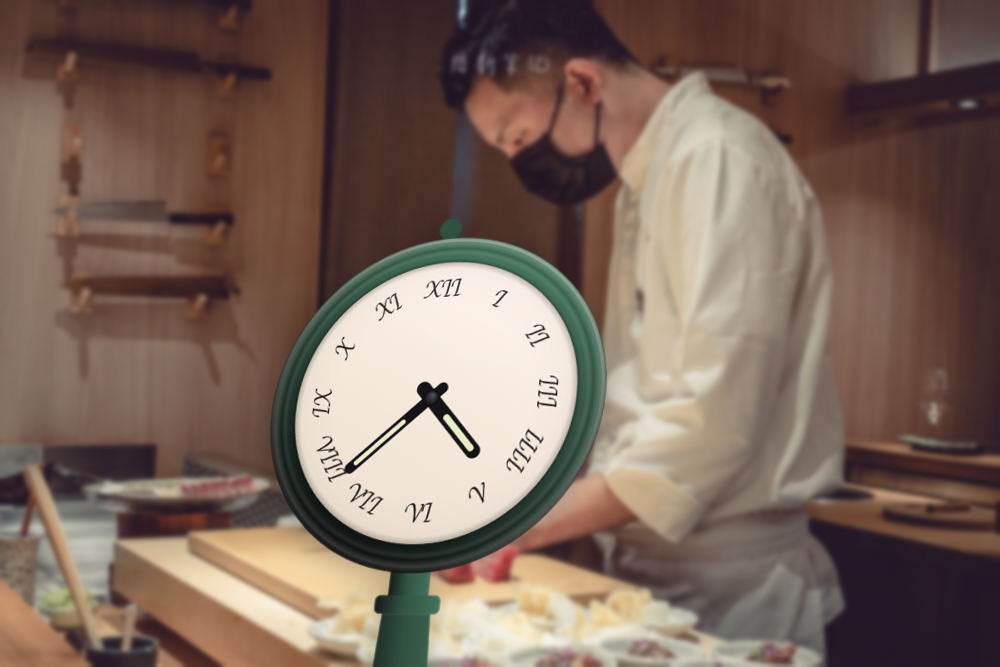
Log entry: {"hour": 4, "minute": 38}
